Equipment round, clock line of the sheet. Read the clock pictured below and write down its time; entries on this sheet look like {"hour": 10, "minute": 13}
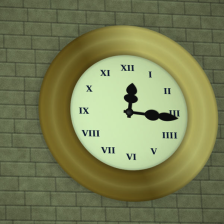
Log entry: {"hour": 12, "minute": 16}
